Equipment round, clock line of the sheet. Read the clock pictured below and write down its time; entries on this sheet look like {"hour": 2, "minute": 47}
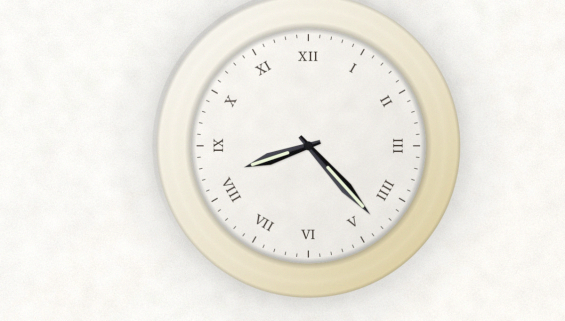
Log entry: {"hour": 8, "minute": 23}
